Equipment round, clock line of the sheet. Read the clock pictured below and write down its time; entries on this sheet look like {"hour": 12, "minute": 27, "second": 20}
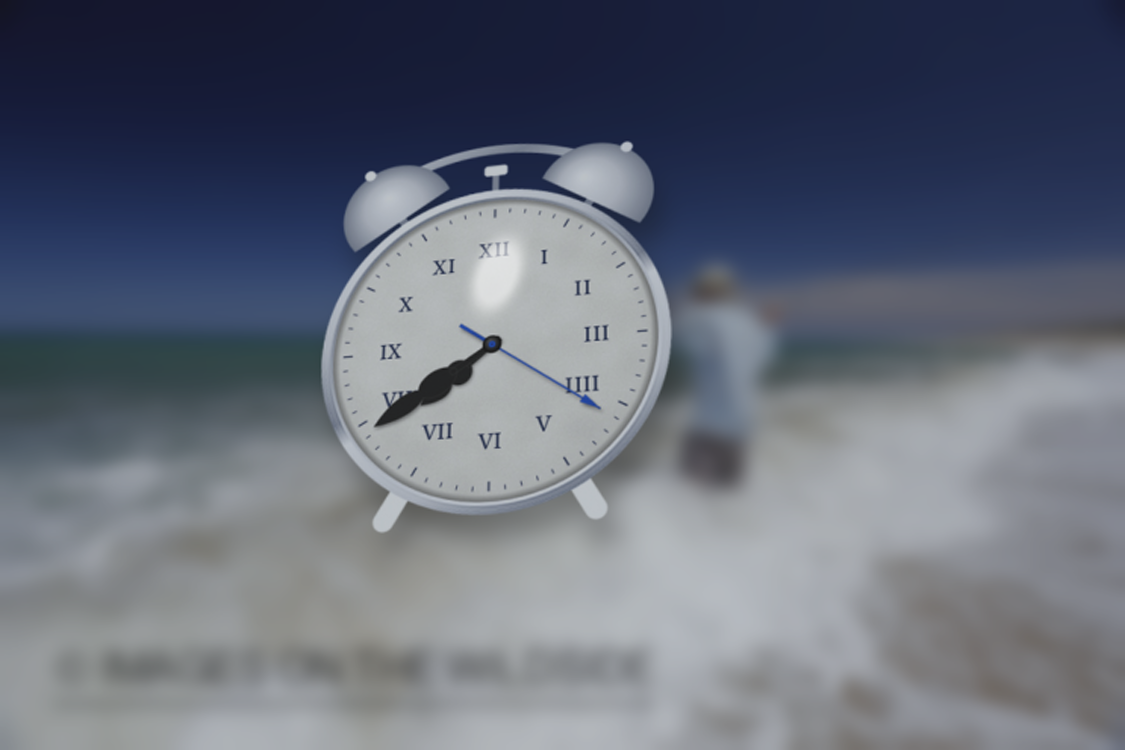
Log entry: {"hour": 7, "minute": 39, "second": 21}
